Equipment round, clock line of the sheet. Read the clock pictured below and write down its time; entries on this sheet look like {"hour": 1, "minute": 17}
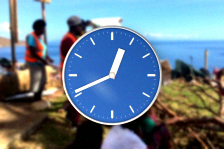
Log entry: {"hour": 12, "minute": 41}
